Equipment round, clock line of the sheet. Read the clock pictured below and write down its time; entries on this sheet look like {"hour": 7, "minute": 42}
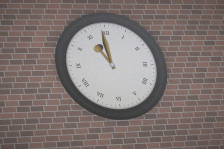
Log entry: {"hour": 10, "minute": 59}
